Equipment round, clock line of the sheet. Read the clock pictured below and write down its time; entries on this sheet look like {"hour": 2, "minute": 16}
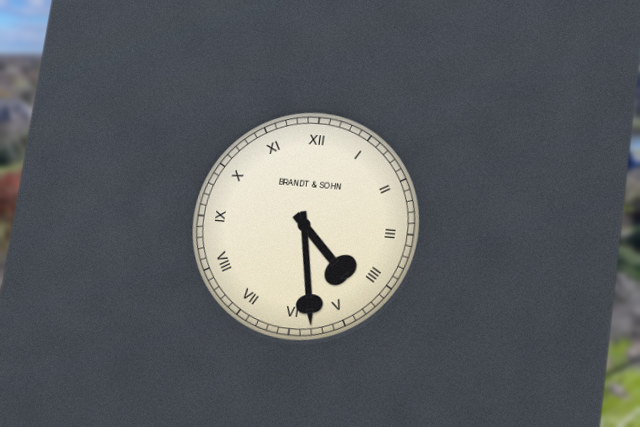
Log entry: {"hour": 4, "minute": 28}
